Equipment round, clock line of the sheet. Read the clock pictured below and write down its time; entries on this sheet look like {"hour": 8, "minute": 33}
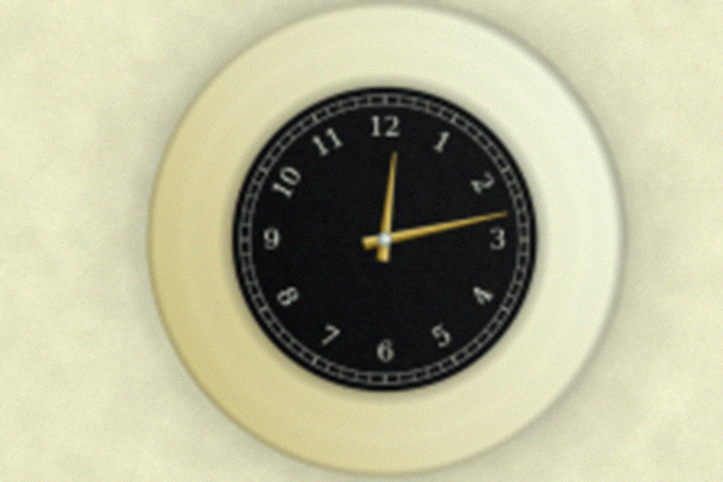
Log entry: {"hour": 12, "minute": 13}
